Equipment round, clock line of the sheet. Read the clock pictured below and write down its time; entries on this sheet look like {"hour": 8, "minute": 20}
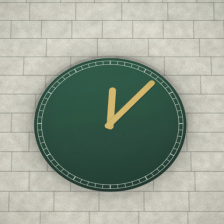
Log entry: {"hour": 12, "minute": 7}
